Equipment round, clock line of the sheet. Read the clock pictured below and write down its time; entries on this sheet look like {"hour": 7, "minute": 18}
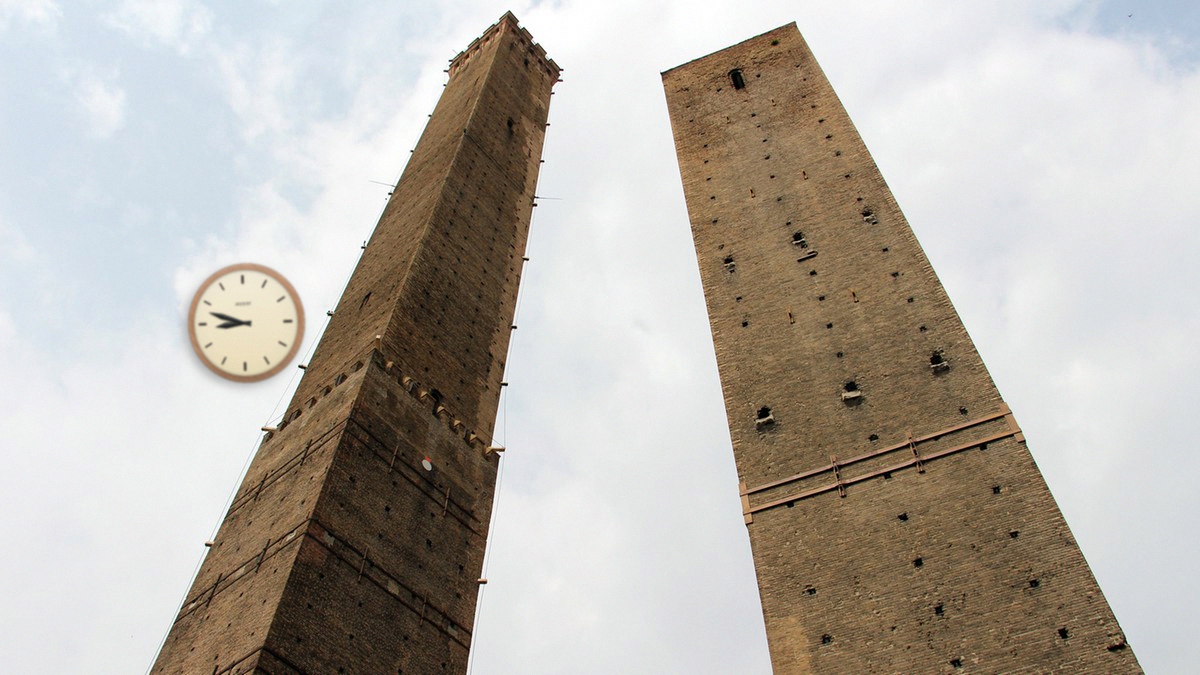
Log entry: {"hour": 8, "minute": 48}
